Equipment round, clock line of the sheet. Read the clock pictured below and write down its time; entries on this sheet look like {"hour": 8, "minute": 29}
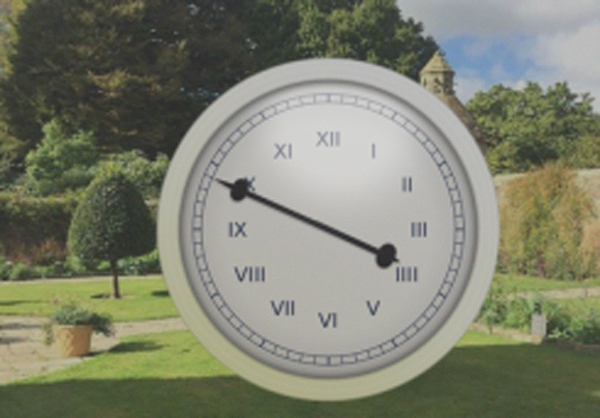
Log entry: {"hour": 3, "minute": 49}
